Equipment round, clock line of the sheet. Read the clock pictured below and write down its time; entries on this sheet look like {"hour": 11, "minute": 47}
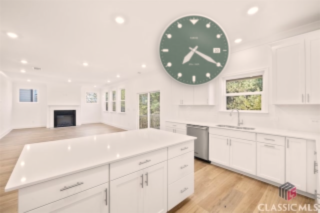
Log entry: {"hour": 7, "minute": 20}
